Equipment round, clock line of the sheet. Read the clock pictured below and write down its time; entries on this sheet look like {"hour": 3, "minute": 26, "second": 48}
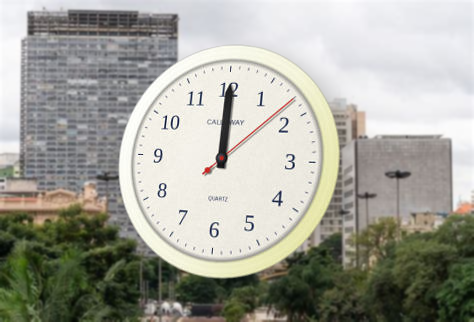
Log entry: {"hour": 12, "minute": 0, "second": 8}
